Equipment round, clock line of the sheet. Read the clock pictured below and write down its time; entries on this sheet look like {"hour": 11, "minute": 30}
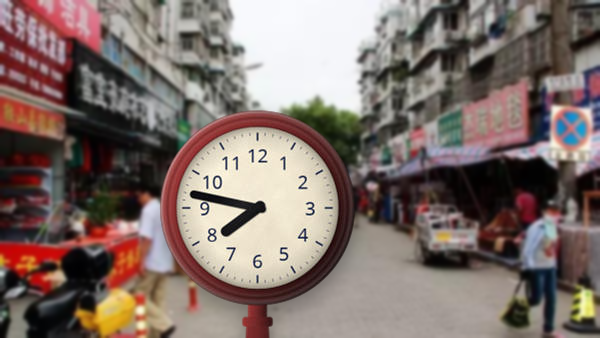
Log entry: {"hour": 7, "minute": 47}
